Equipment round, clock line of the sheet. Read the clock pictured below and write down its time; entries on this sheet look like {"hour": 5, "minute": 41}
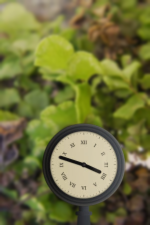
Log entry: {"hour": 3, "minute": 48}
